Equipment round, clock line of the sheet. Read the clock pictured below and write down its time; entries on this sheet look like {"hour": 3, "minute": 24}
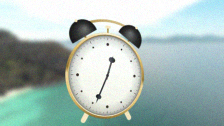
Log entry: {"hour": 12, "minute": 34}
